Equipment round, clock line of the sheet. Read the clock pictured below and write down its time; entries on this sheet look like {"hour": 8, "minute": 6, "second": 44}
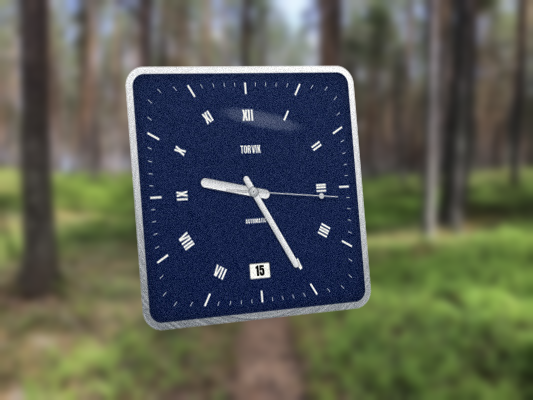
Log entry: {"hour": 9, "minute": 25, "second": 16}
